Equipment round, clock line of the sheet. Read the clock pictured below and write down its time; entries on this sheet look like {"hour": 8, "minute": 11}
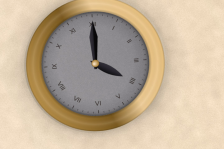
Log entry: {"hour": 4, "minute": 0}
